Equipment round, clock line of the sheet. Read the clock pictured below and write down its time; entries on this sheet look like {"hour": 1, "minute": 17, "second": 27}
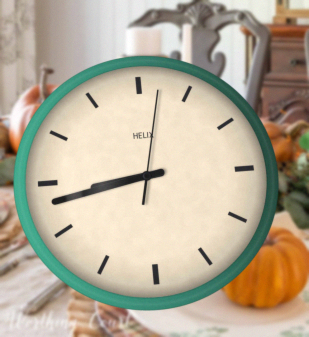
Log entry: {"hour": 8, "minute": 43, "second": 2}
